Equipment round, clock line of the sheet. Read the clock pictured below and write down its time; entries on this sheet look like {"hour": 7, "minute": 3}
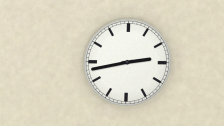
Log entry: {"hour": 2, "minute": 43}
